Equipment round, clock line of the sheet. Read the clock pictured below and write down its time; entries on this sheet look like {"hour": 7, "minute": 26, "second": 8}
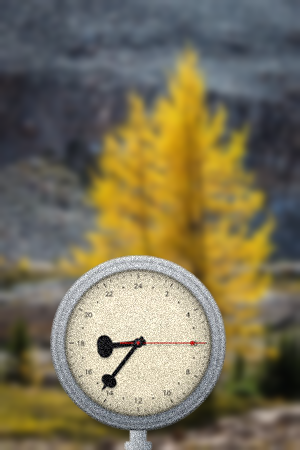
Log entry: {"hour": 17, "minute": 36, "second": 15}
